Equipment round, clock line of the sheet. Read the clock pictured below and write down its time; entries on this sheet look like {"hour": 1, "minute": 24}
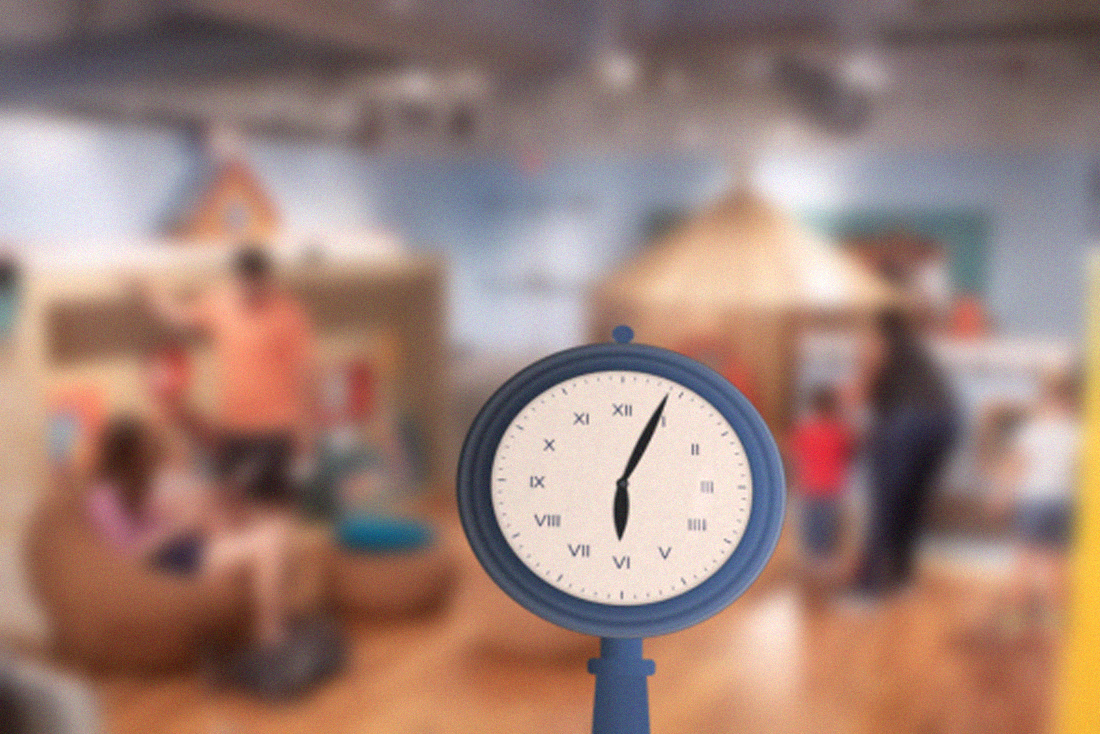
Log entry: {"hour": 6, "minute": 4}
